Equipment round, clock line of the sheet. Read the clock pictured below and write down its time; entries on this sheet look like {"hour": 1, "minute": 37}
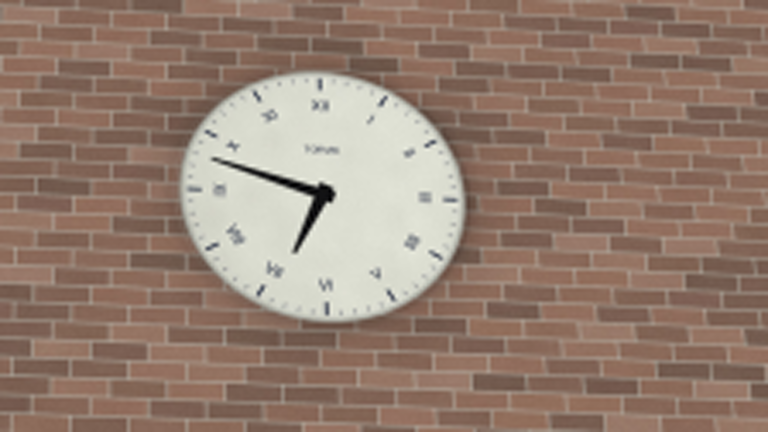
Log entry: {"hour": 6, "minute": 48}
